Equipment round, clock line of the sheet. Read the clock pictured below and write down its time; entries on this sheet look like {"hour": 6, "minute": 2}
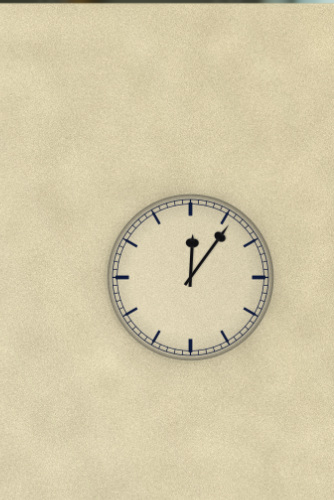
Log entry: {"hour": 12, "minute": 6}
